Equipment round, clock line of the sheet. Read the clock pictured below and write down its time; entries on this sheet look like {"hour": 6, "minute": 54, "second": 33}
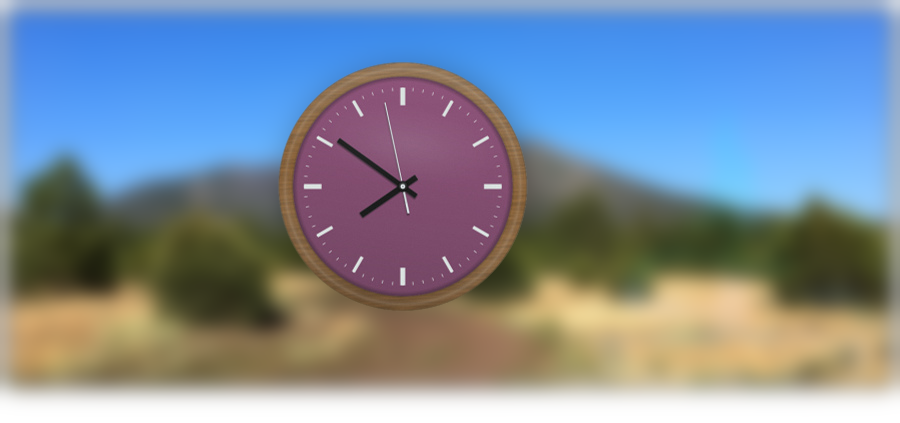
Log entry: {"hour": 7, "minute": 50, "second": 58}
